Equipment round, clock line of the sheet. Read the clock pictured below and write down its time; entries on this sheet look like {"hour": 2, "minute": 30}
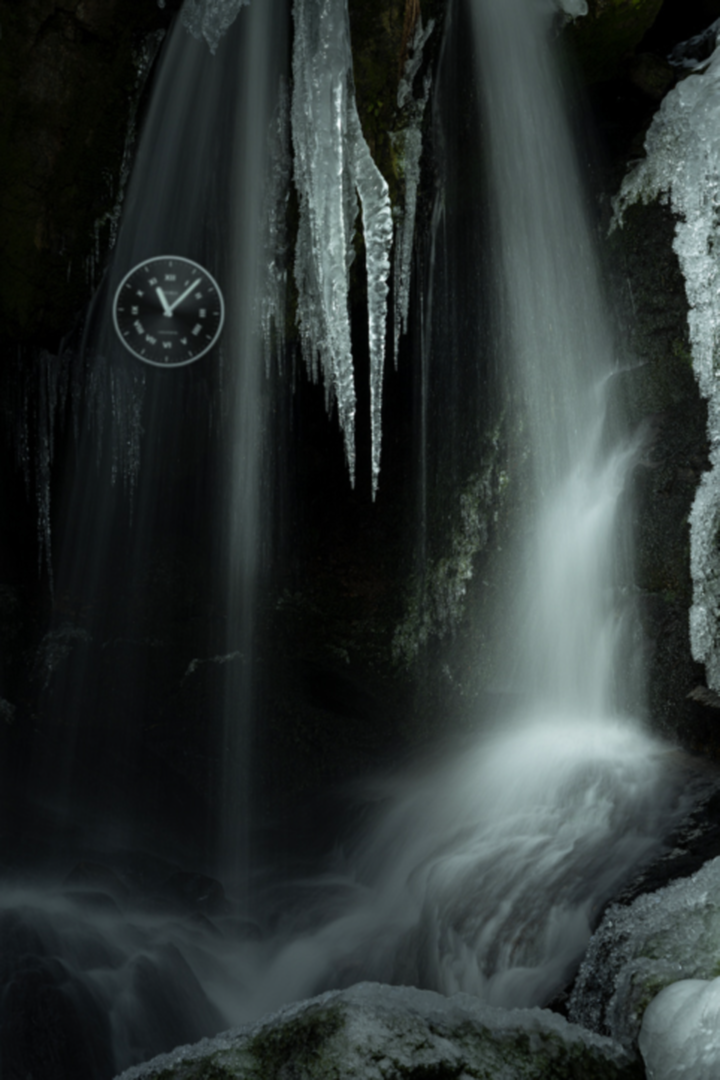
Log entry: {"hour": 11, "minute": 7}
